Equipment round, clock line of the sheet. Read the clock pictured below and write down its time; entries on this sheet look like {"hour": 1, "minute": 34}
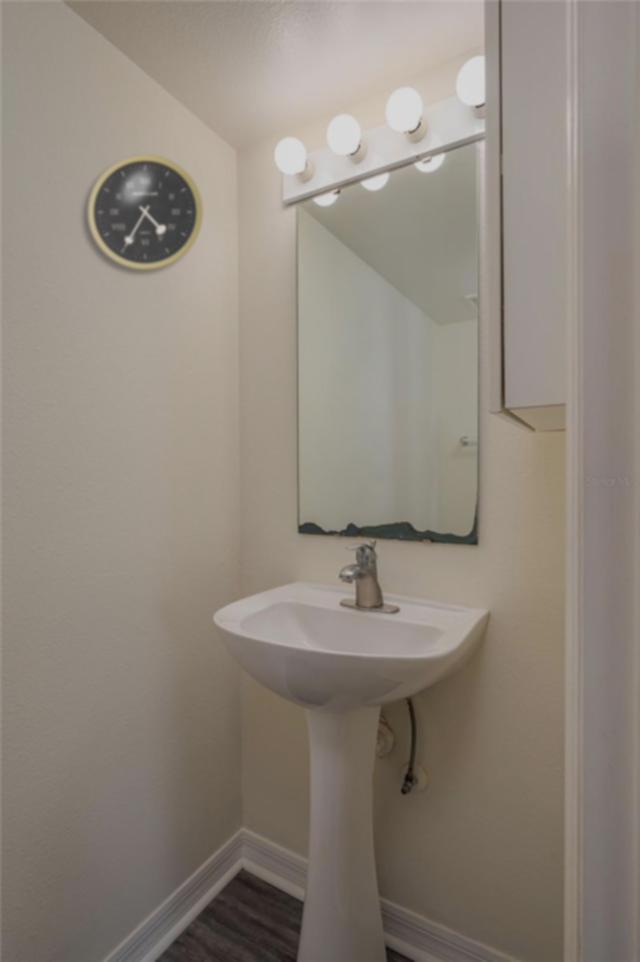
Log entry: {"hour": 4, "minute": 35}
